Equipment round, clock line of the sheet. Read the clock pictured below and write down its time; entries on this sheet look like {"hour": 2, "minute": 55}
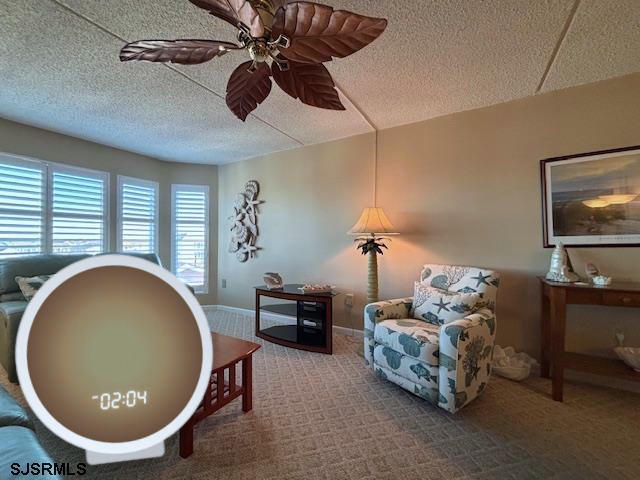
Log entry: {"hour": 2, "minute": 4}
